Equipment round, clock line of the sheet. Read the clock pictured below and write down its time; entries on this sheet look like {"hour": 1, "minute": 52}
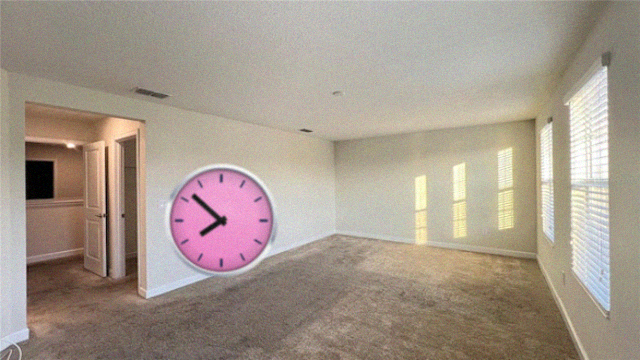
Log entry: {"hour": 7, "minute": 52}
